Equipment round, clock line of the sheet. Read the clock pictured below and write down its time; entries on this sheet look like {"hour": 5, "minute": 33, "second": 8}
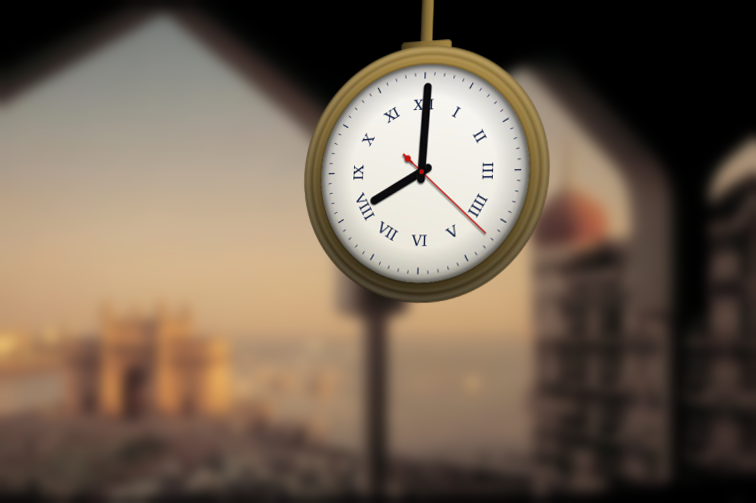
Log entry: {"hour": 8, "minute": 0, "second": 22}
